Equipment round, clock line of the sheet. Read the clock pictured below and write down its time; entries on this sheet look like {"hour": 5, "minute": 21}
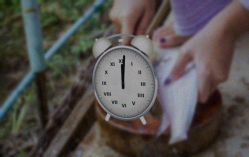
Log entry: {"hour": 12, "minute": 1}
